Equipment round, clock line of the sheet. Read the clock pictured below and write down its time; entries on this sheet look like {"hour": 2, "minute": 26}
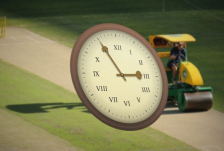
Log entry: {"hour": 2, "minute": 55}
